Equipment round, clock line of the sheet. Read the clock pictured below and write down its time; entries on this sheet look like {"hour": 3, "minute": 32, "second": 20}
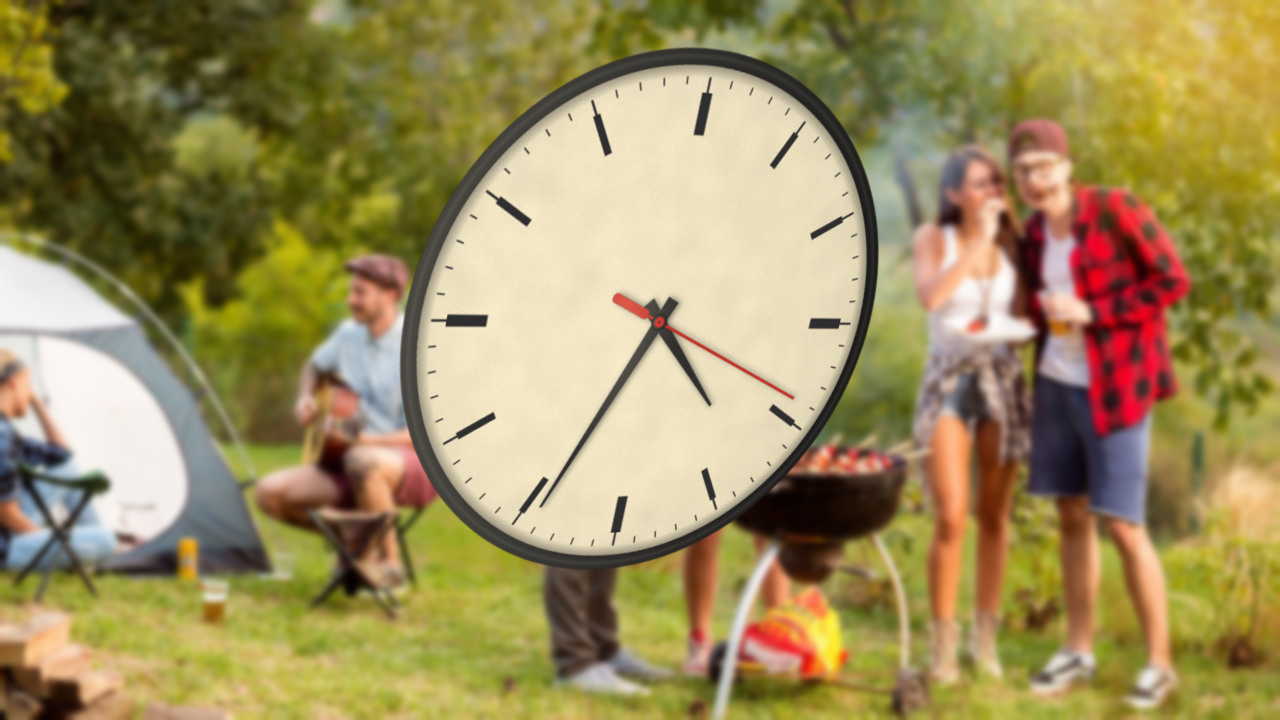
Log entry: {"hour": 4, "minute": 34, "second": 19}
